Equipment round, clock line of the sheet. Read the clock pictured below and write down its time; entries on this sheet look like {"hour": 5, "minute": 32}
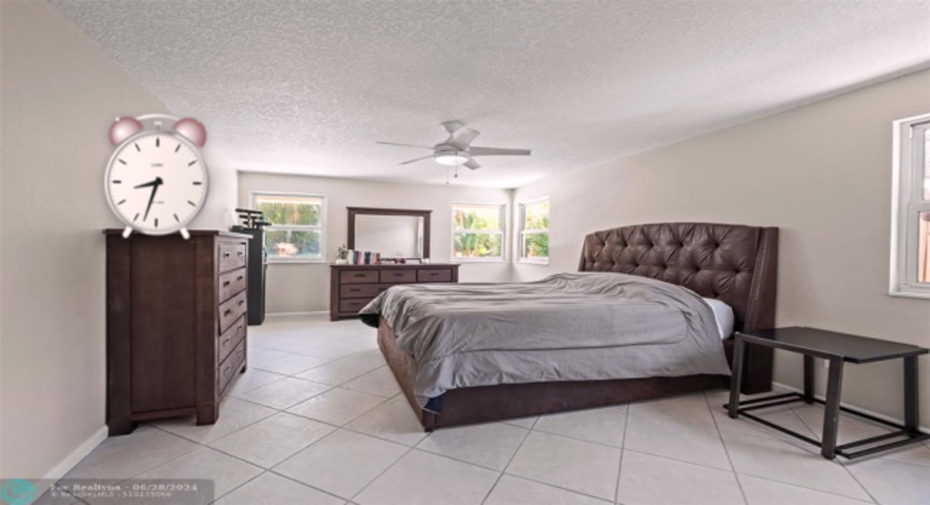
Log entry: {"hour": 8, "minute": 33}
